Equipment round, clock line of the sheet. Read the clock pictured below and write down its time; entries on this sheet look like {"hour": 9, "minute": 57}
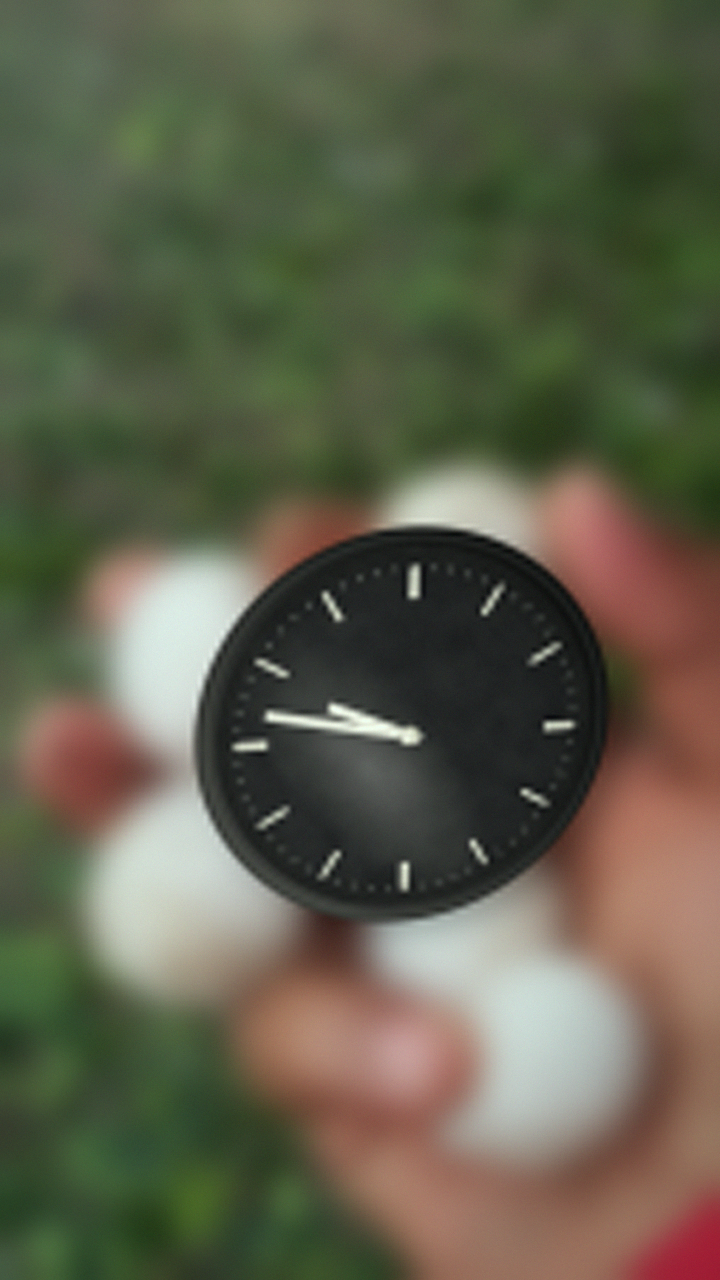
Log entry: {"hour": 9, "minute": 47}
